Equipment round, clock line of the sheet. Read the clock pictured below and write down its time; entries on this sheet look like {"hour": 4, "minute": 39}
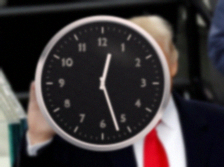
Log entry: {"hour": 12, "minute": 27}
